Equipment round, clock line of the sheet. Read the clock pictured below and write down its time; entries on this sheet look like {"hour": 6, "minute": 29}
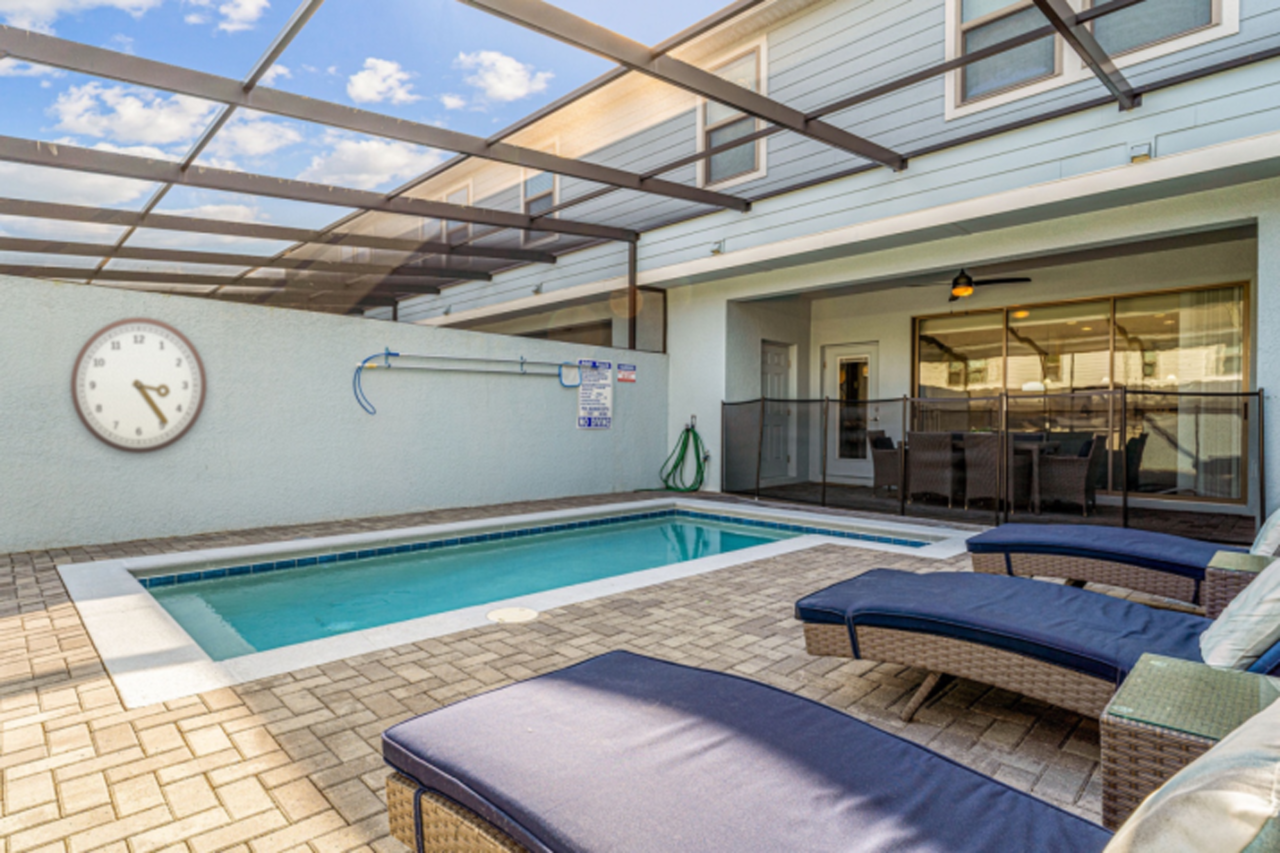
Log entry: {"hour": 3, "minute": 24}
